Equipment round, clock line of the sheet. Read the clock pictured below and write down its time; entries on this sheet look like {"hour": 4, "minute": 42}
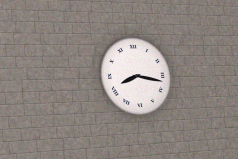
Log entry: {"hour": 8, "minute": 17}
